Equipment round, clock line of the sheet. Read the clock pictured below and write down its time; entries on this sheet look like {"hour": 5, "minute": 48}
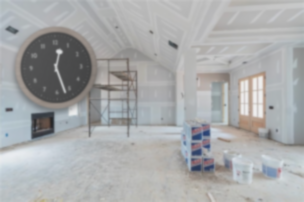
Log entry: {"hour": 12, "minute": 27}
